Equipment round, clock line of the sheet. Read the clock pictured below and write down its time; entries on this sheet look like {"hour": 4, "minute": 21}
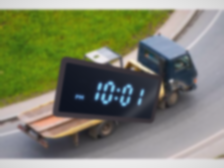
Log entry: {"hour": 10, "minute": 1}
